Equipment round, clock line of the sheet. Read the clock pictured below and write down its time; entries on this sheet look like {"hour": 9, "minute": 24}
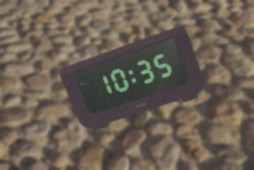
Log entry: {"hour": 10, "minute": 35}
